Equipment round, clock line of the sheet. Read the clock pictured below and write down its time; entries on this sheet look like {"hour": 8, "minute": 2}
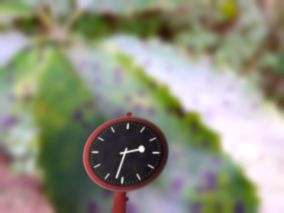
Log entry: {"hour": 2, "minute": 32}
